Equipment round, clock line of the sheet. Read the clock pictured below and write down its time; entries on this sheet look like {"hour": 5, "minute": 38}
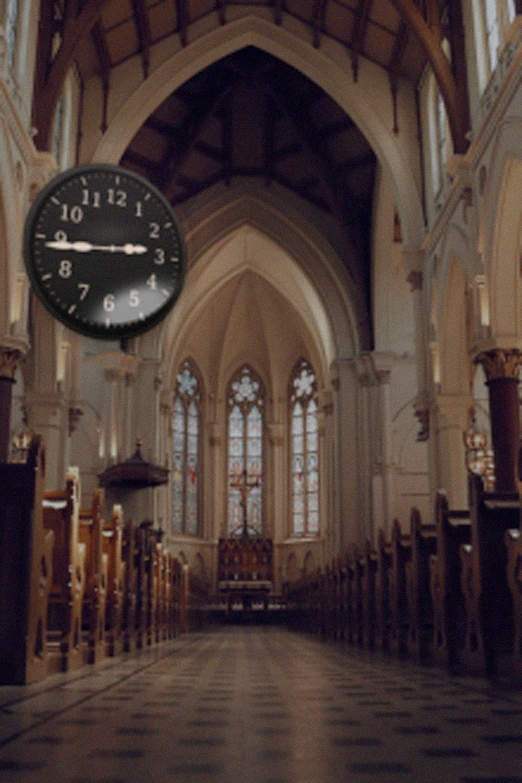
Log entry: {"hour": 2, "minute": 44}
